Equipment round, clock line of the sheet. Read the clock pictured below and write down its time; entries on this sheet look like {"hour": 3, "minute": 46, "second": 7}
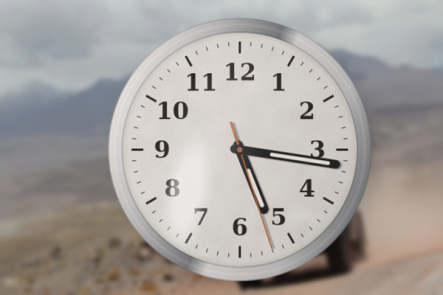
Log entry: {"hour": 5, "minute": 16, "second": 27}
